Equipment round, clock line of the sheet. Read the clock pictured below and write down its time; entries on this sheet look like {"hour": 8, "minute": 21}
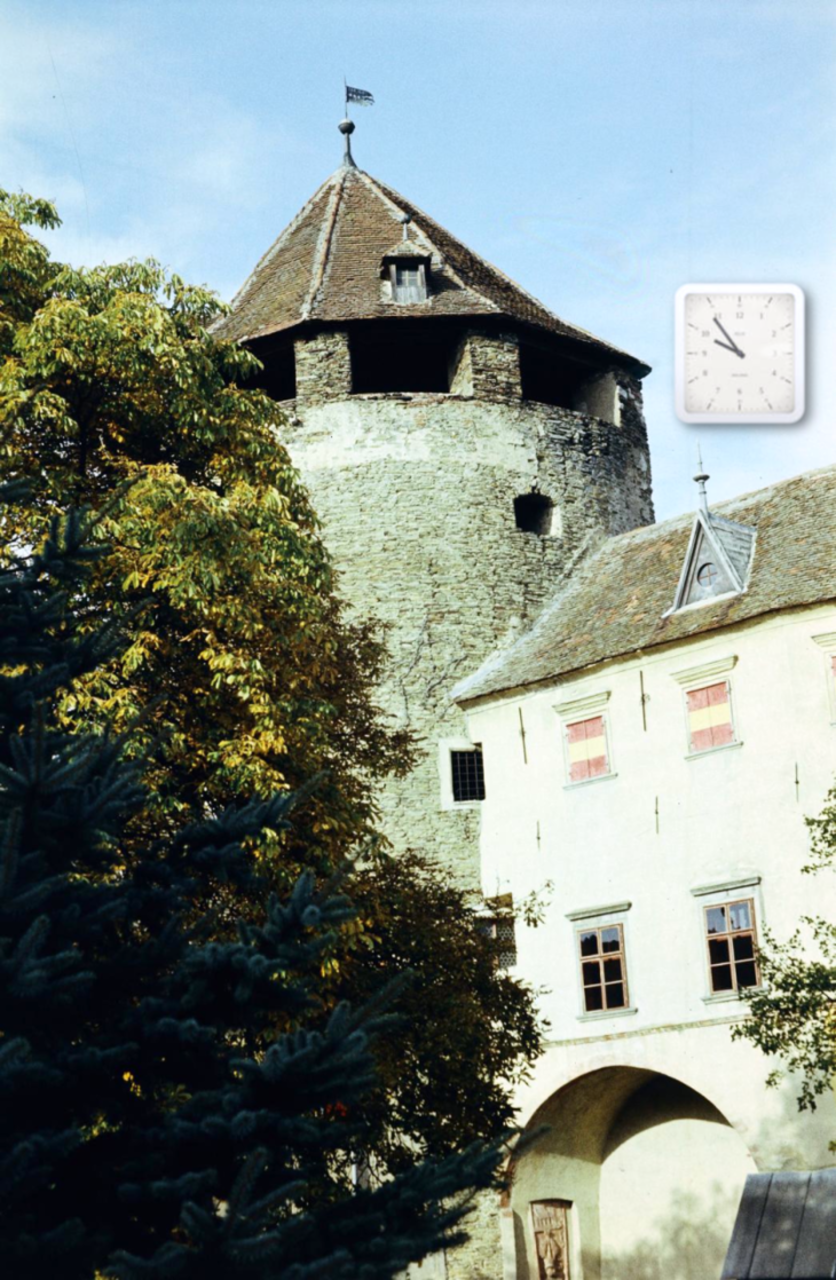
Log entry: {"hour": 9, "minute": 54}
